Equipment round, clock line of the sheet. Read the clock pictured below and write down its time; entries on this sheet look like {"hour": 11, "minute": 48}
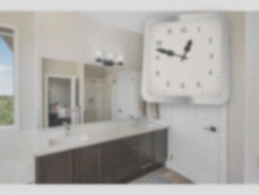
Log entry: {"hour": 12, "minute": 48}
